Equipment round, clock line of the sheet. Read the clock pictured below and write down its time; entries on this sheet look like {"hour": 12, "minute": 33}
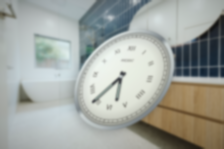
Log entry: {"hour": 5, "minute": 36}
